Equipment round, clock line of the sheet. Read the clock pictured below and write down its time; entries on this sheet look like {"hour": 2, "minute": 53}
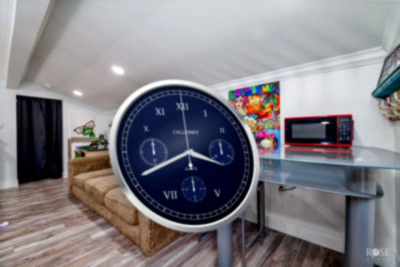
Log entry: {"hour": 3, "minute": 41}
